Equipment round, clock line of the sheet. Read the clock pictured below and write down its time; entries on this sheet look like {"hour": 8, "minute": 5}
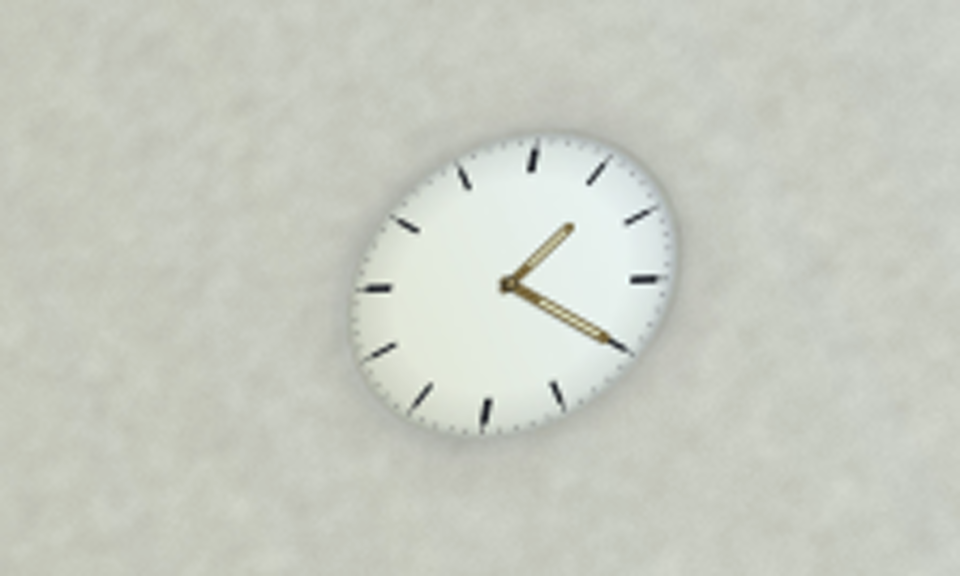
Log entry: {"hour": 1, "minute": 20}
